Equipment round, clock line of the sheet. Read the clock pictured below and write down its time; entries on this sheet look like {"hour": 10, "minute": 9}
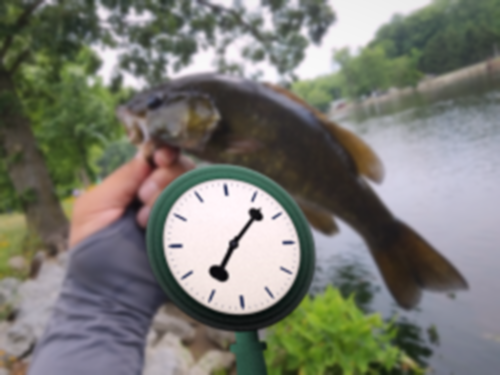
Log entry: {"hour": 7, "minute": 7}
